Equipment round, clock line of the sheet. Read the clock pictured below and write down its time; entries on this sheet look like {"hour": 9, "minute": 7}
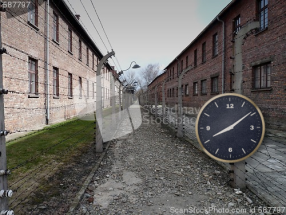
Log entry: {"hour": 8, "minute": 9}
